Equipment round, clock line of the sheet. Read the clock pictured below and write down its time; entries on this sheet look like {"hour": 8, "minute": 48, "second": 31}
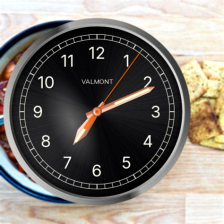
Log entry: {"hour": 7, "minute": 11, "second": 6}
